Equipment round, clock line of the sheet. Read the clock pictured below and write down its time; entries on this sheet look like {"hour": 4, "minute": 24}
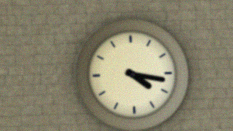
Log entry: {"hour": 4, "minute": 17}
